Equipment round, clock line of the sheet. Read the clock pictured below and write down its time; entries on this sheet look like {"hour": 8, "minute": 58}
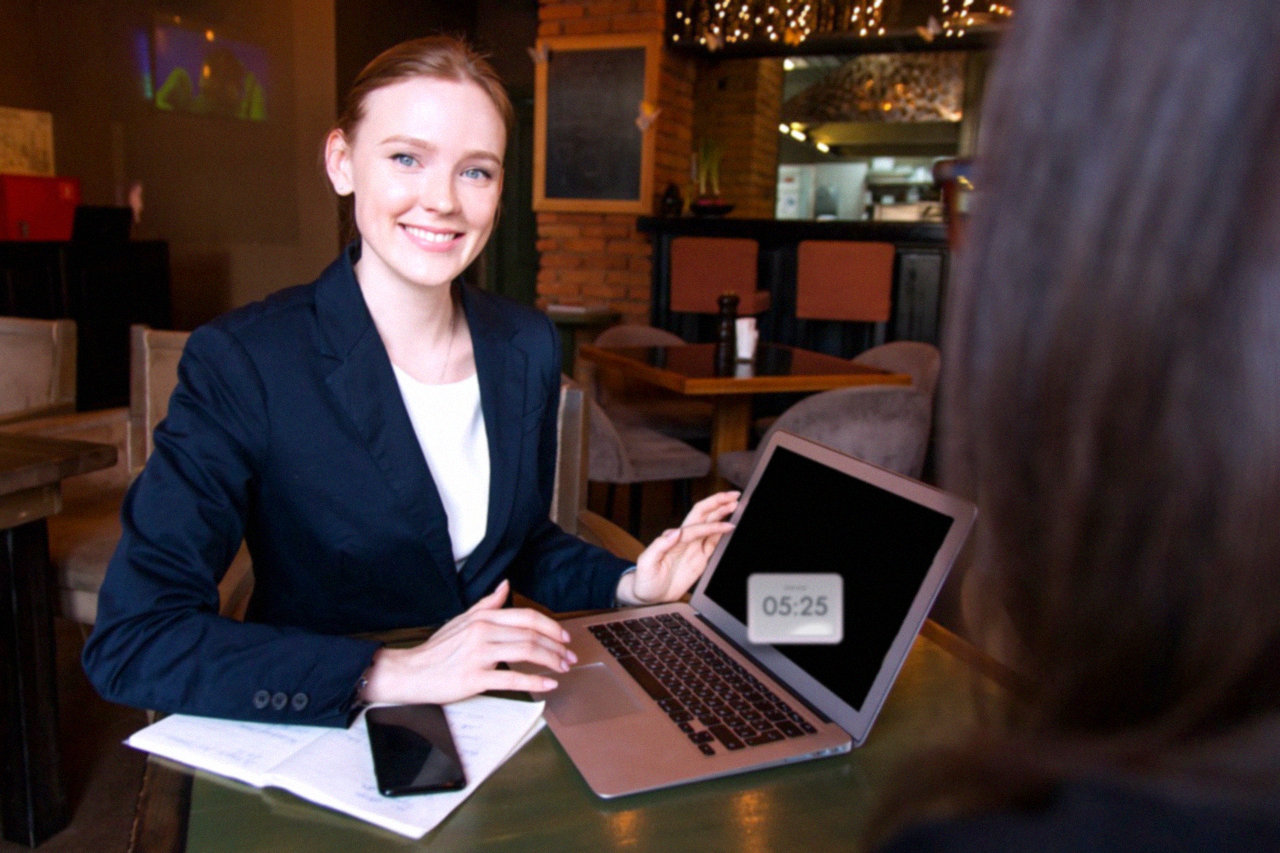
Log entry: {"hour": 5, "minute": 25}
